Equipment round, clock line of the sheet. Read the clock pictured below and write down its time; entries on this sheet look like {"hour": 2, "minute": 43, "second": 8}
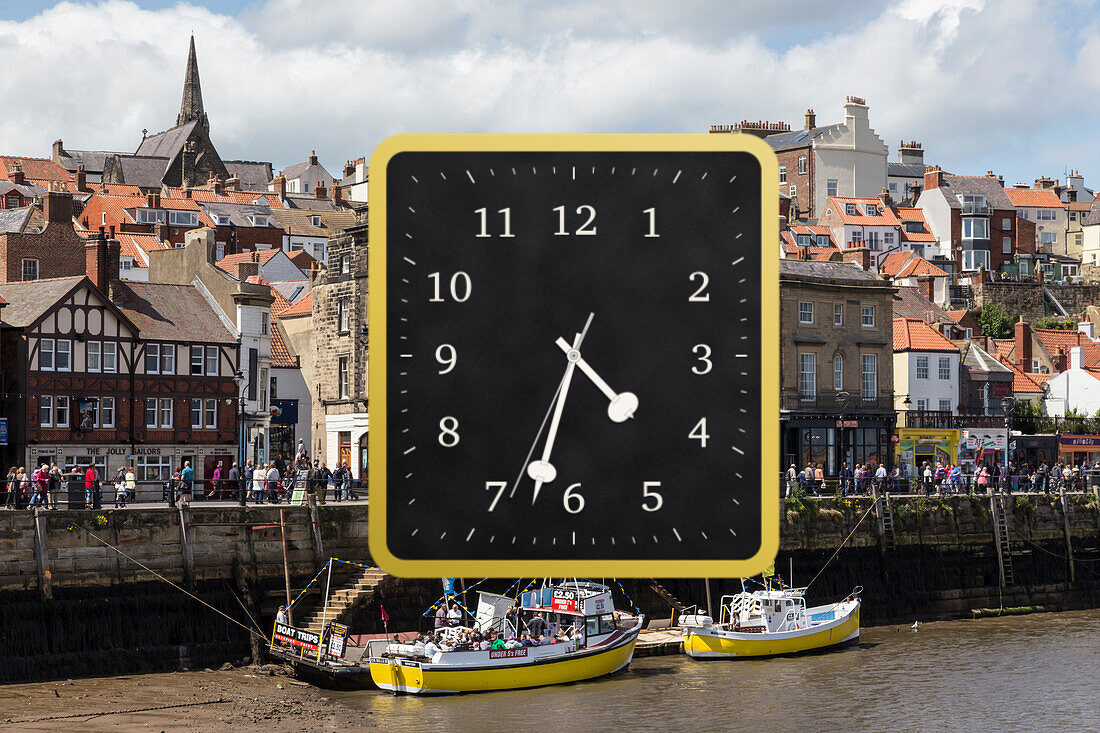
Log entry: {"hour": 4, "minute": 32, "second": 34}
